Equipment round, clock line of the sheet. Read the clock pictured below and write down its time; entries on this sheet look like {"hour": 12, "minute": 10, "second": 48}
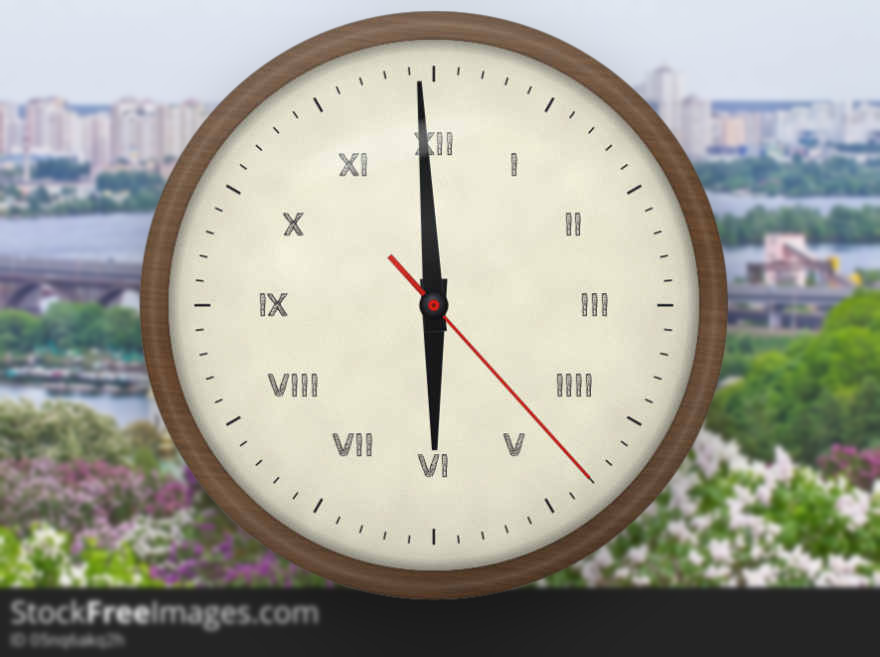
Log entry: {"hour": 5, "minute": 59, "second": 23}
